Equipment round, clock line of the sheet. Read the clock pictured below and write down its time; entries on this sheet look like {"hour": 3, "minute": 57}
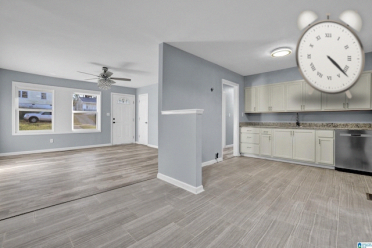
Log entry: {"hour": 4, "minute": 22}
